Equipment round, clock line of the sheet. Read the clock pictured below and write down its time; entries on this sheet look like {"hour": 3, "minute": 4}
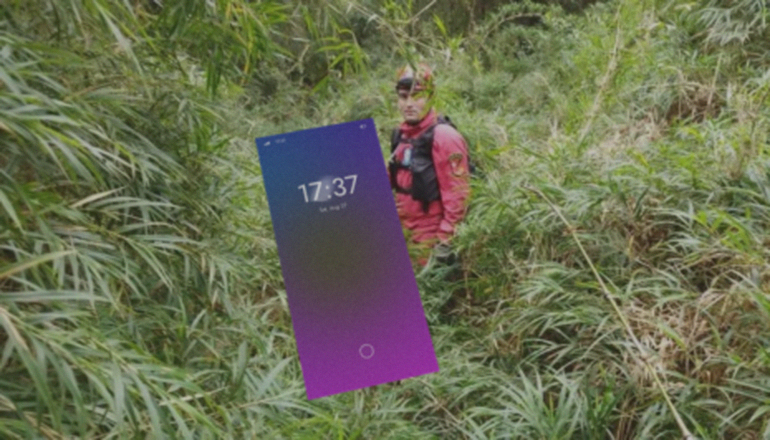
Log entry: {"hour": 17, "minute": 37}
